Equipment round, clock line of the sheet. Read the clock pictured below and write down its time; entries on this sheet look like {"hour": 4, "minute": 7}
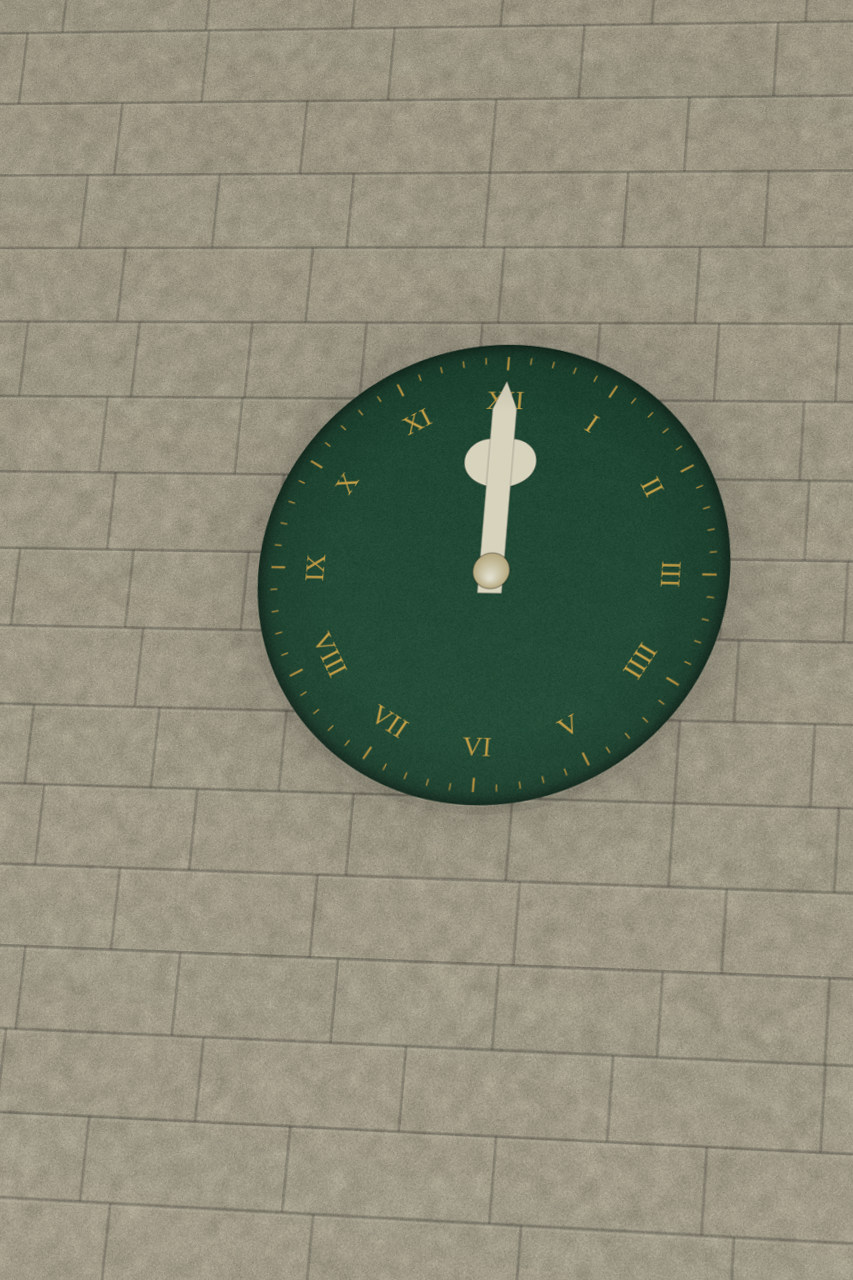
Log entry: {"hour": 12, "minute": 0}
